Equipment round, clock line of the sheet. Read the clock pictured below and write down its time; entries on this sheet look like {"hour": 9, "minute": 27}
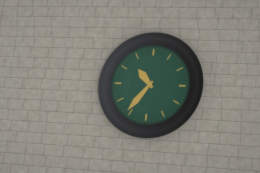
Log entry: {"hour": 10, "minute": 36}
